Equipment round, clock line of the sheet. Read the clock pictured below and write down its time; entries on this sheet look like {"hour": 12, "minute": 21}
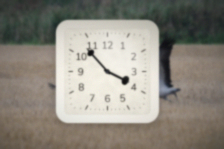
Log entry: {"hour": 3, "minute": 53}
